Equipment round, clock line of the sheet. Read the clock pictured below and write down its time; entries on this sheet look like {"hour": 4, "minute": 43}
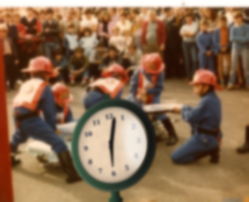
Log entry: {"hour": 6, "minute": 2}
